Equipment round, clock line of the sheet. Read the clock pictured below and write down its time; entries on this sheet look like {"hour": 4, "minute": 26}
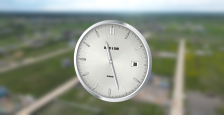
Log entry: {"hour": 11, "minute": 27}
